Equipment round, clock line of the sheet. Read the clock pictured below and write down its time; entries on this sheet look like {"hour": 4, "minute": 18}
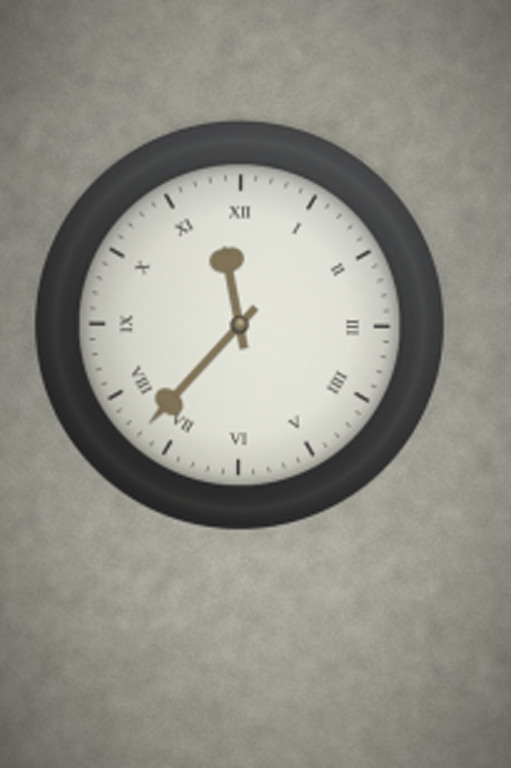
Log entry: {"hour": 11, "minute": 37}
